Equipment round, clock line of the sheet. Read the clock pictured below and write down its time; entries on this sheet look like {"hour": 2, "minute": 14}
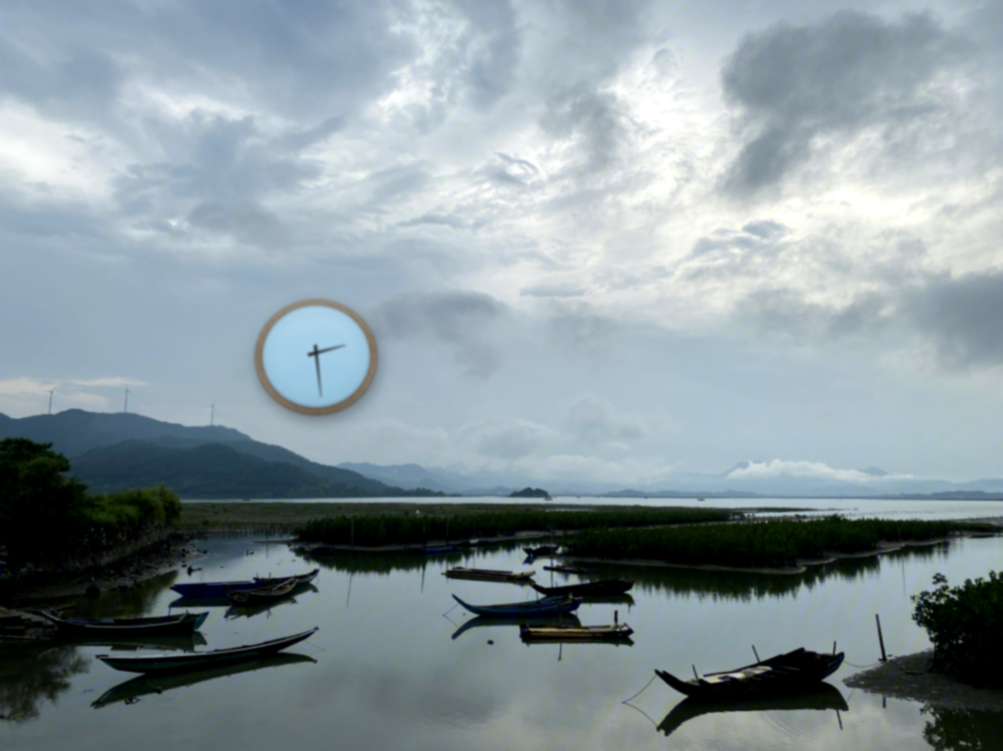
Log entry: {"hour": 2, "minute": 29}
